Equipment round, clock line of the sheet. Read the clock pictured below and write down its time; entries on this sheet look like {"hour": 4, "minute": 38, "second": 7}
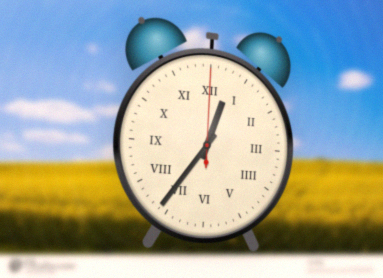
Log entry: {"hour": 12, "minute": 36, "second": 0}
